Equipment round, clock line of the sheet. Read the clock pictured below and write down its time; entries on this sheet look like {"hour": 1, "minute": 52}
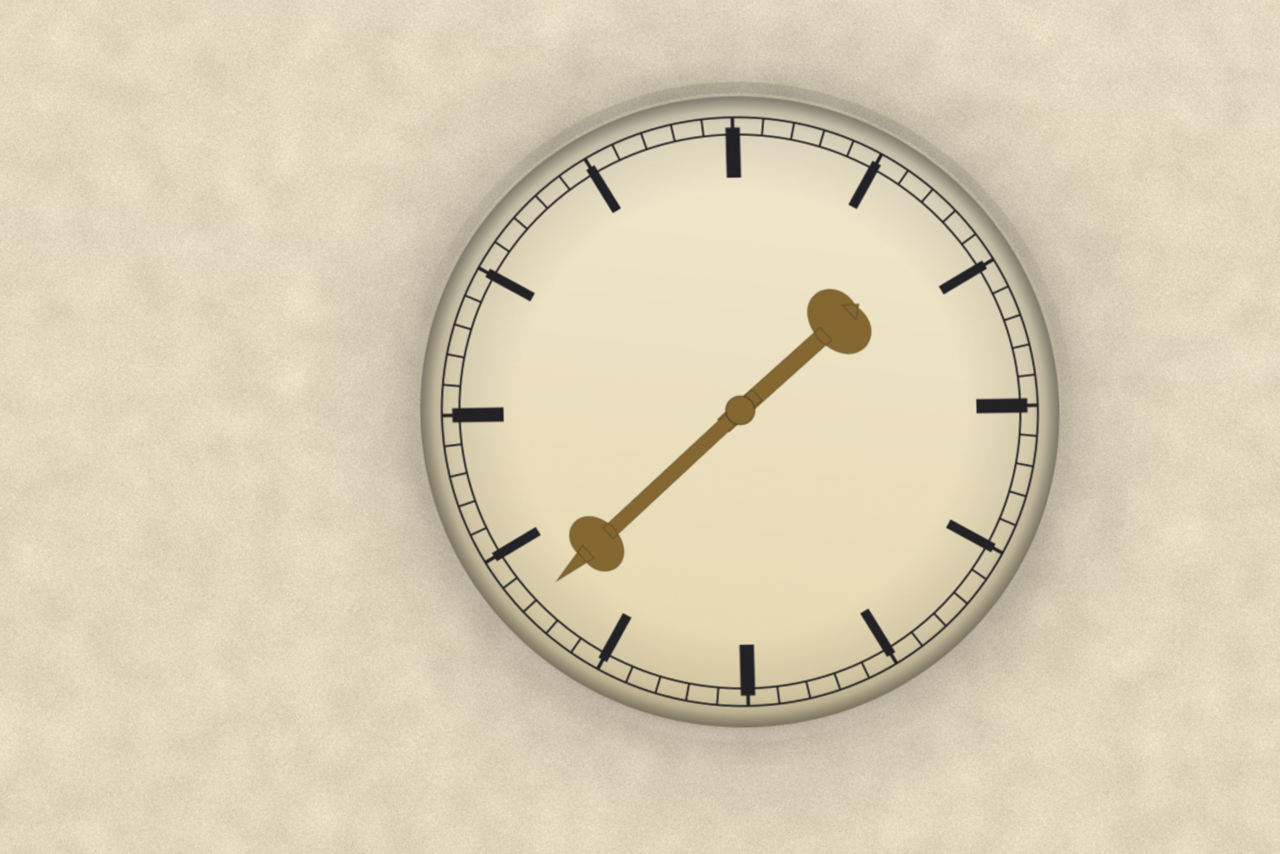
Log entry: {"hour": 1, "minute": 38}
